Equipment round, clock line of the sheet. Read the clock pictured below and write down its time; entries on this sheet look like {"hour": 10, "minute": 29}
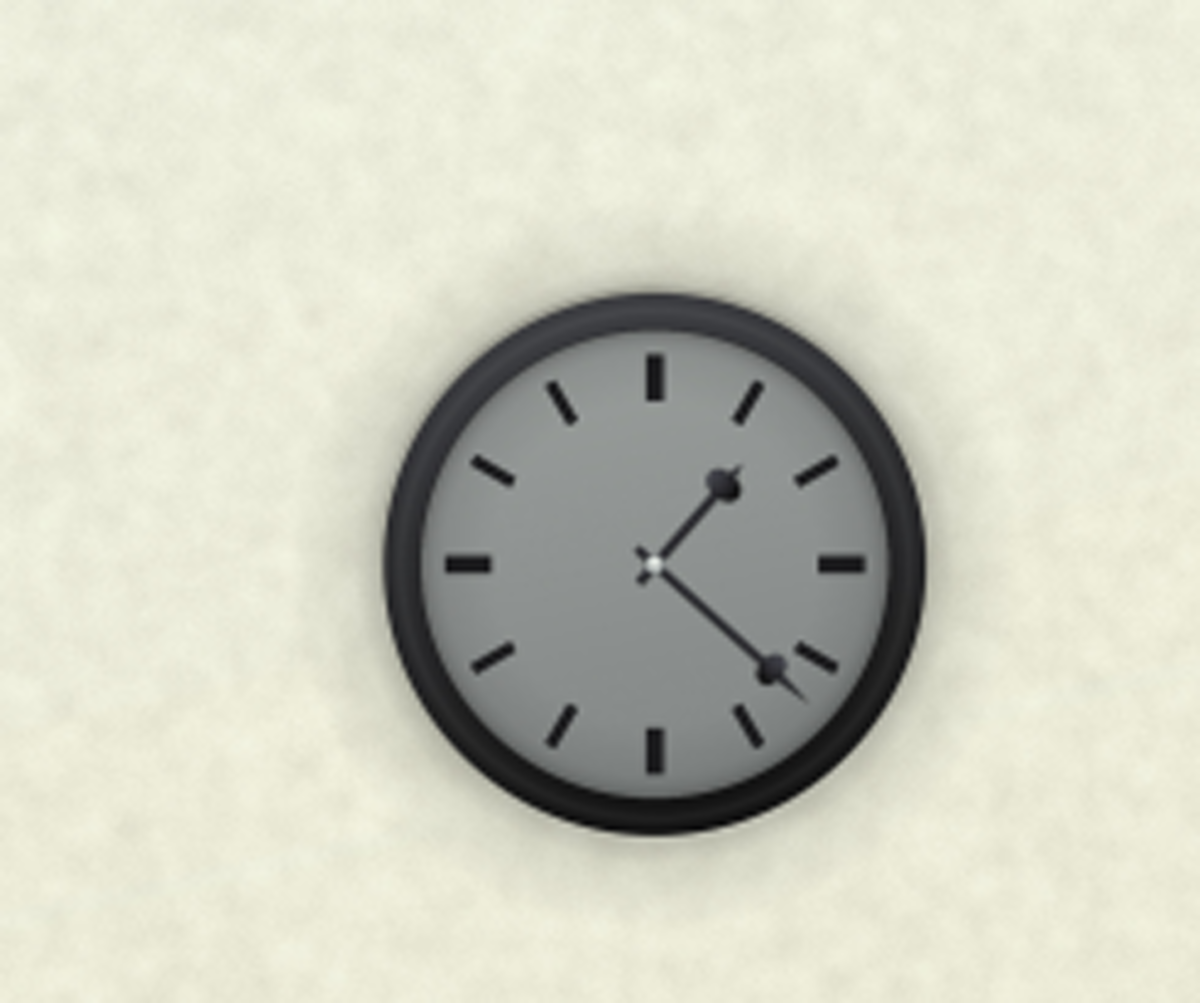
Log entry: {"hour": 1, "minute": 22}
